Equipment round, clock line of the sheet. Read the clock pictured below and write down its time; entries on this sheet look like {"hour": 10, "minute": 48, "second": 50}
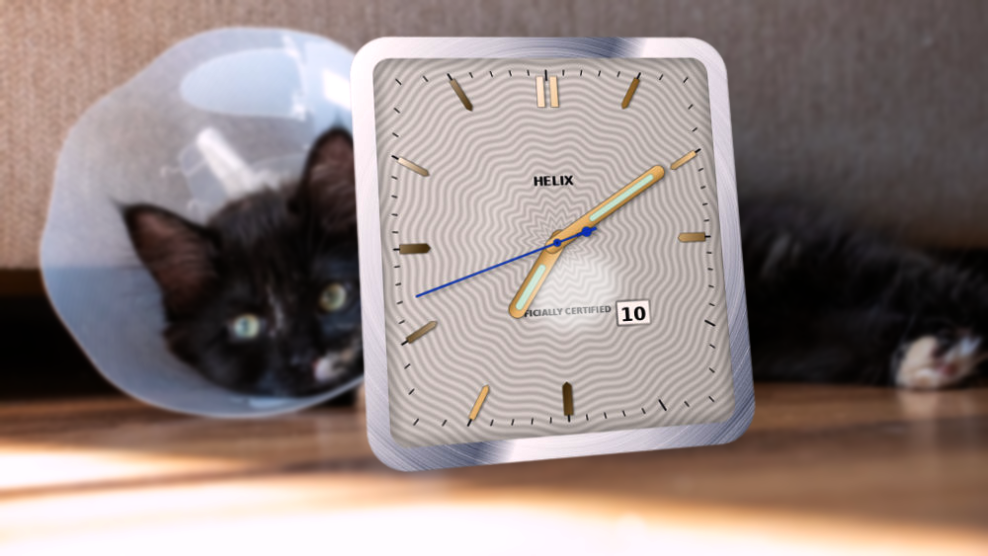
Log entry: {"hour": 7, "minute": 9, "second": 42}
